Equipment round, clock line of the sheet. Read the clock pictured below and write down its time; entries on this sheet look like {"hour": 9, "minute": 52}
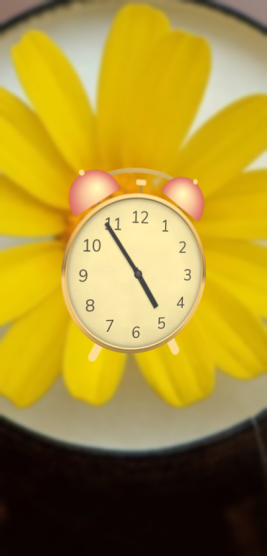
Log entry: {"hour": 4, "minute": 54}
